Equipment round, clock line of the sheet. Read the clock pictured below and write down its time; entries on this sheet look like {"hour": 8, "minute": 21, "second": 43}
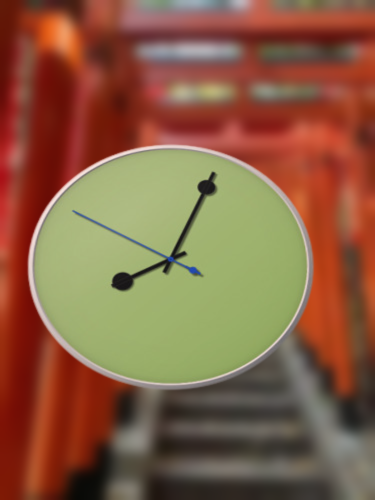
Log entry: {"hour": 8, "minute": 3, "second": 50}
